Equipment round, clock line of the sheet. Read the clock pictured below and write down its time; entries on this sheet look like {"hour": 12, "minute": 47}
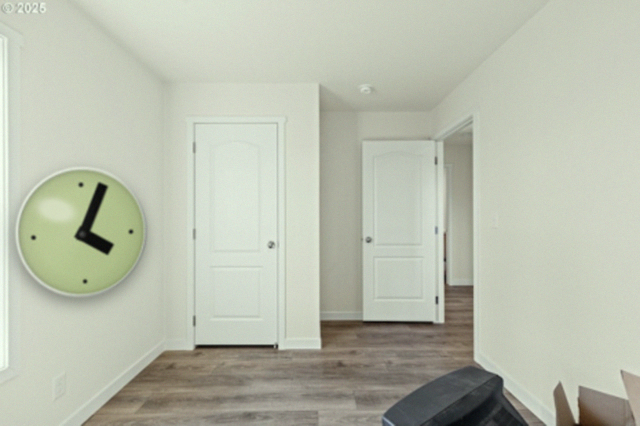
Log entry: {"hour": 4, "minute": 4}
